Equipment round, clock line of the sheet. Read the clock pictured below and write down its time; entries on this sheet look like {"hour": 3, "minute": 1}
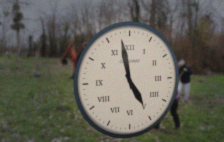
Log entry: {"hour": 4, "minute": 58}
